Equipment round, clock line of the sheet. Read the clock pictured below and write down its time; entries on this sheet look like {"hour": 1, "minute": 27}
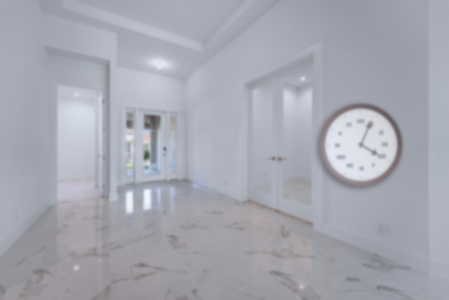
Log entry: {"hour": 4, "minute": 4}
